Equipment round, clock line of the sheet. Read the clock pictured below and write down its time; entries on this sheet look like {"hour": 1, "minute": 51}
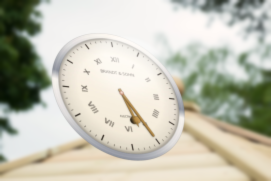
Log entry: {"hour": 5, "minute": 25}
